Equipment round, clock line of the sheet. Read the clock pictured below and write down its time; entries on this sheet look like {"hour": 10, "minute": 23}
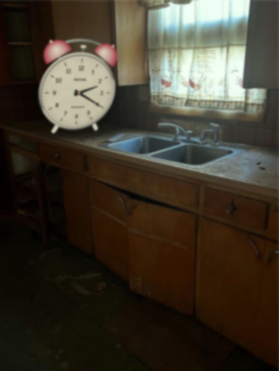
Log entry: {"hour": 2, "minute": 20}
